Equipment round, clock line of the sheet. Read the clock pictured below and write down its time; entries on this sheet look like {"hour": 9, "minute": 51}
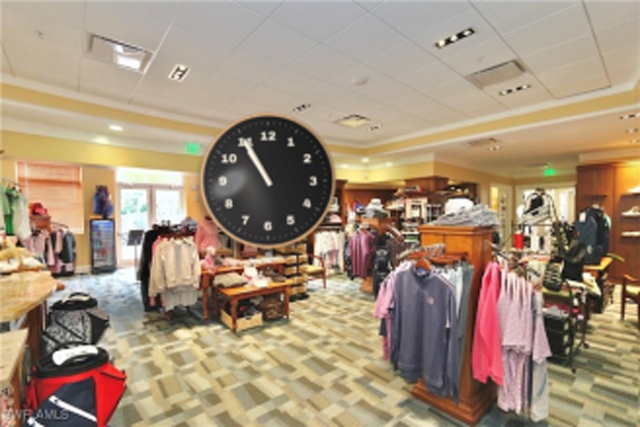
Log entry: {"hour": 10, "minute": 55}
